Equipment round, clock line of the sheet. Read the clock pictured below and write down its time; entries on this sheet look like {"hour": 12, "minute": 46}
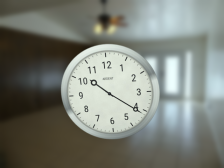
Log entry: {"hour": 10, "minute": 21}
